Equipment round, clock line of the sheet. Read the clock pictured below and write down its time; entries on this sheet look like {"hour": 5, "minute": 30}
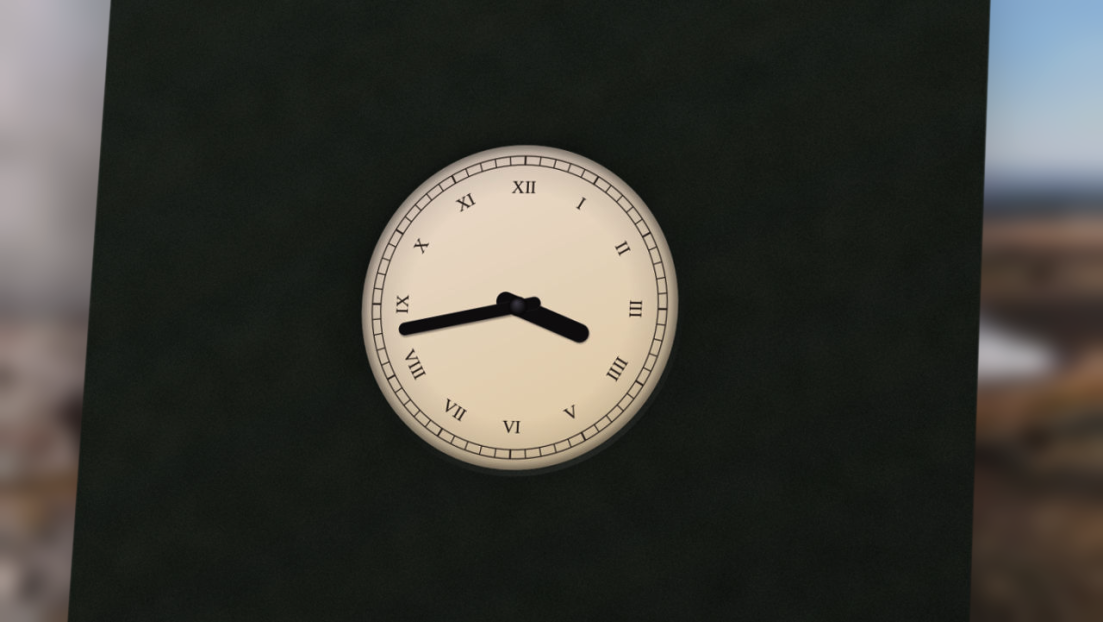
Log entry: {"hour": 3, "minute": 43}
